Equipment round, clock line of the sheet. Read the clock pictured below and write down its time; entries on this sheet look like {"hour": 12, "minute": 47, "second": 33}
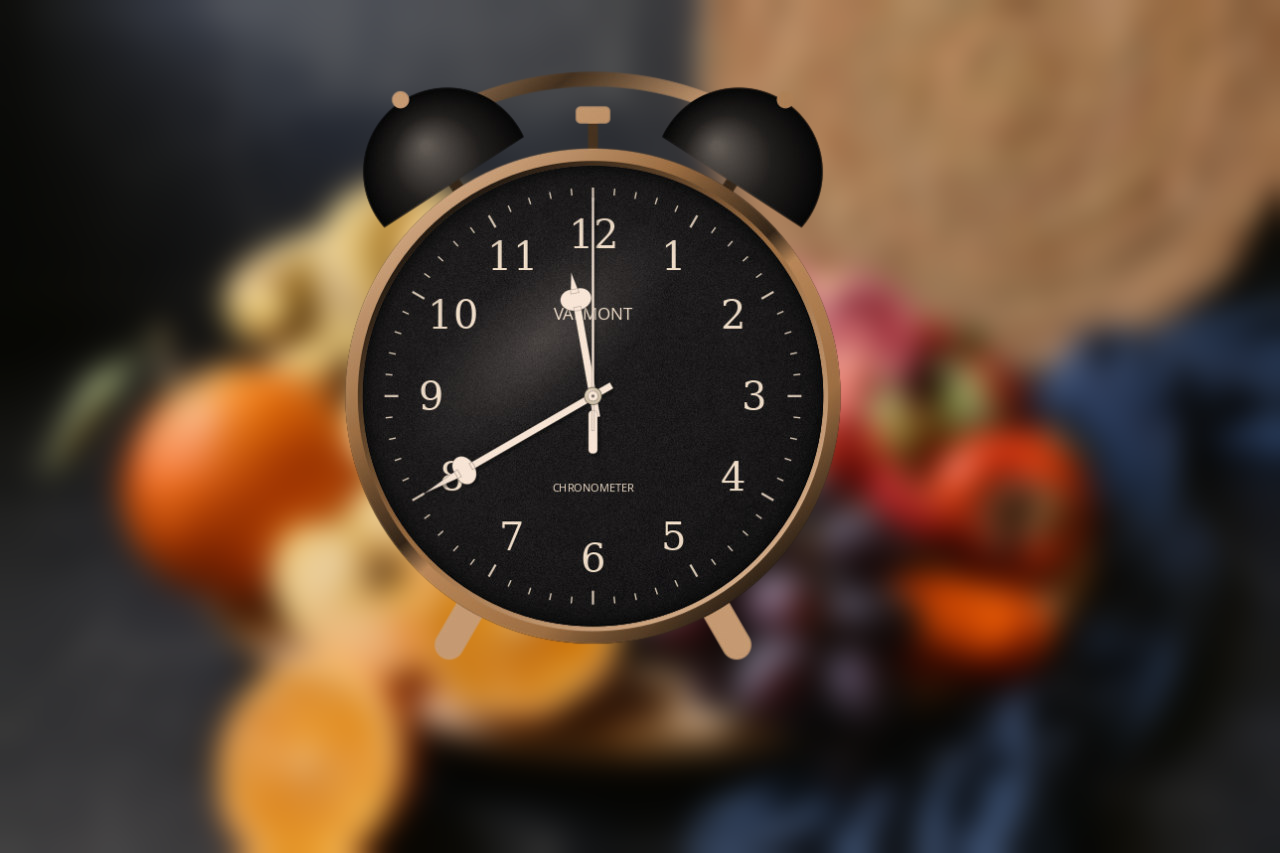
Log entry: {"hour": 11, "minute": 40, "second": 0}
